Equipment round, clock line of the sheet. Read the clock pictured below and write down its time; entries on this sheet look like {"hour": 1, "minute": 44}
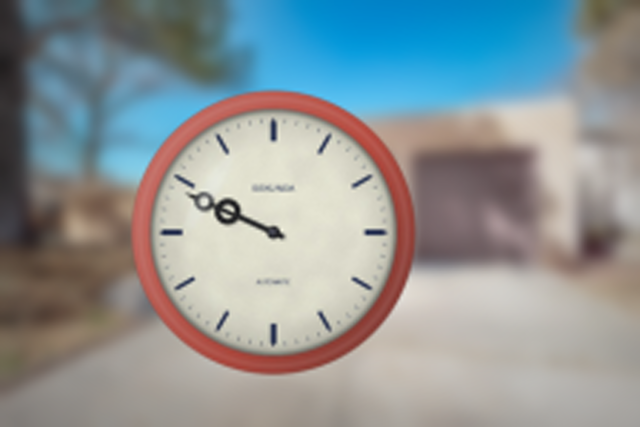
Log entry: {"hour": 9, "minute": 49}
